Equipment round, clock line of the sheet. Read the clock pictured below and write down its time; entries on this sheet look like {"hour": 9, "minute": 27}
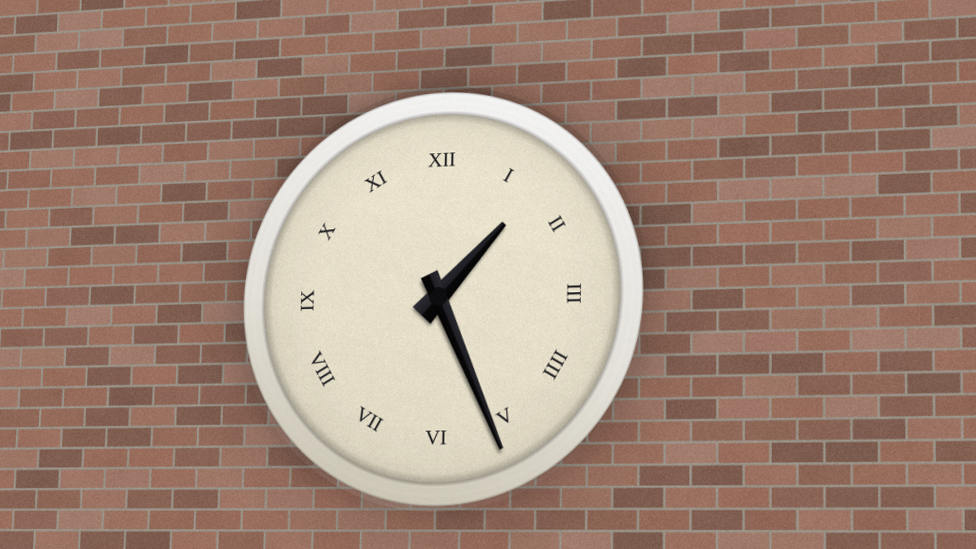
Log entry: {"hour": 1, "minute": 26}
